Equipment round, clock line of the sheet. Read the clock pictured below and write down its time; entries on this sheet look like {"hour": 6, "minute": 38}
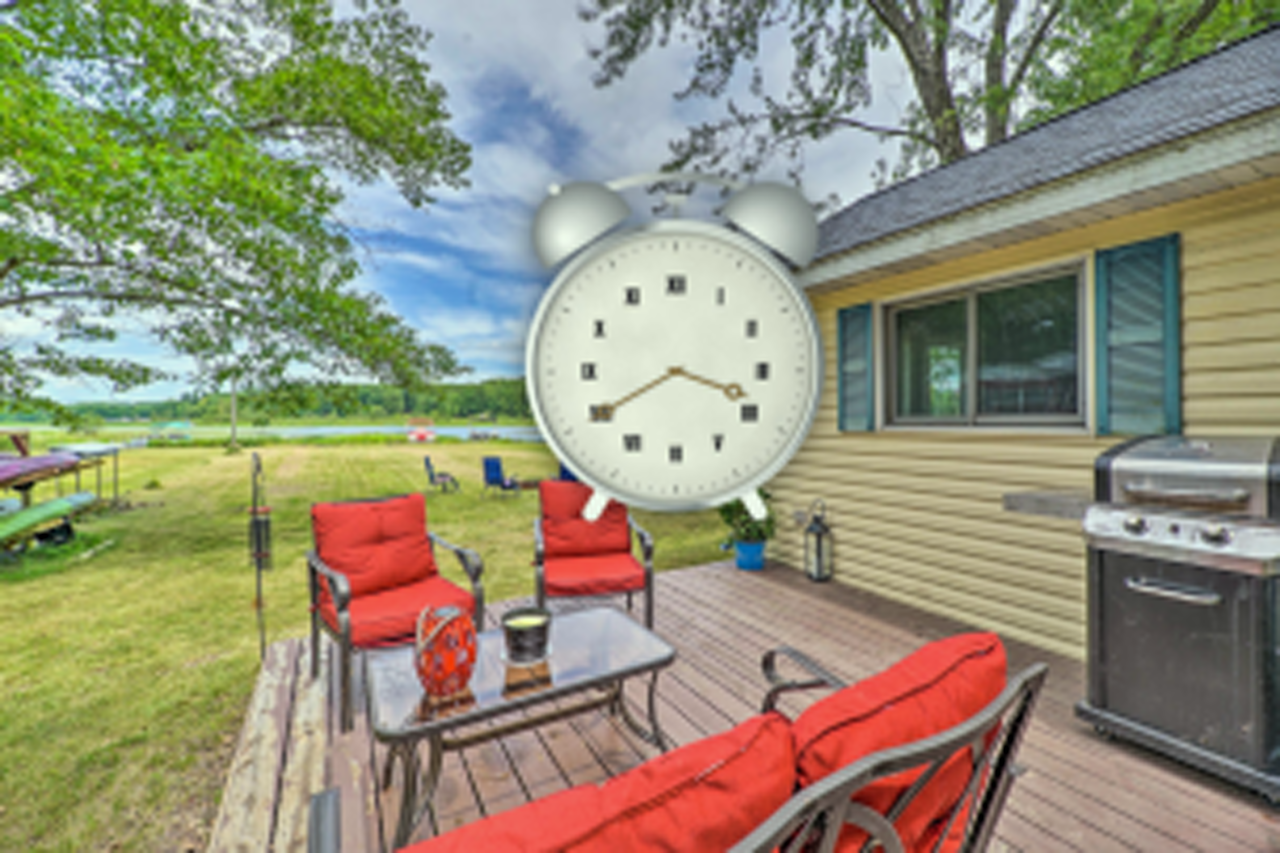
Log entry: {"hour": 3, "minute": 40}
